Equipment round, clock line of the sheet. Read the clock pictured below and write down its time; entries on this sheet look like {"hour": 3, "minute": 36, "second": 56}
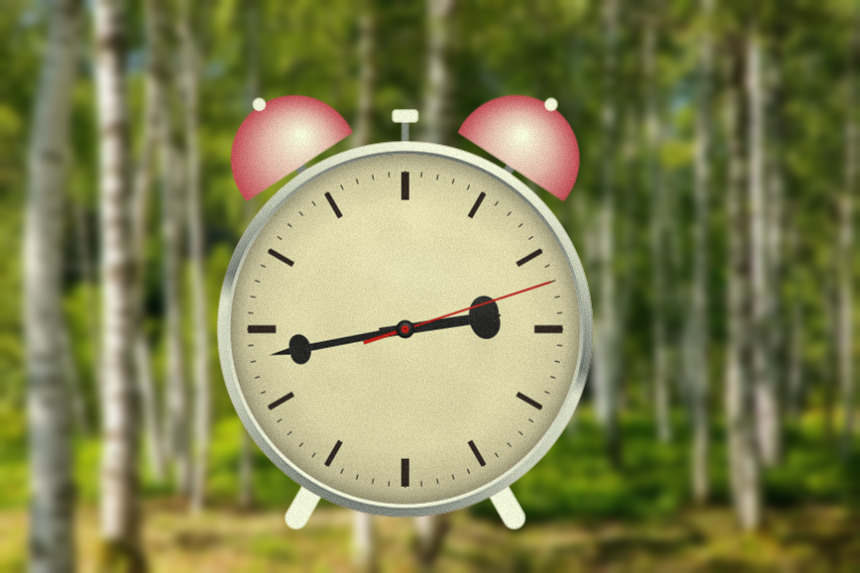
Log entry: {"hour": 2, "minute": 43, "second": 12}
